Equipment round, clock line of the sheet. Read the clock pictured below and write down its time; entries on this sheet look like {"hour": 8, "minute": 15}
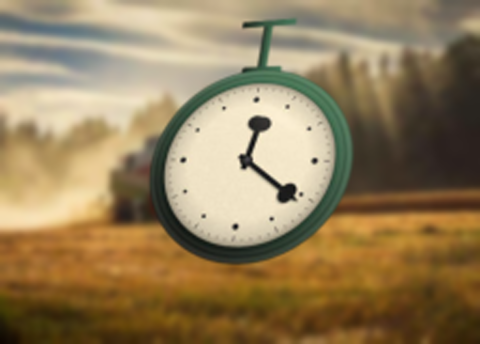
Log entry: {"hour": 12, "minute": 21}
